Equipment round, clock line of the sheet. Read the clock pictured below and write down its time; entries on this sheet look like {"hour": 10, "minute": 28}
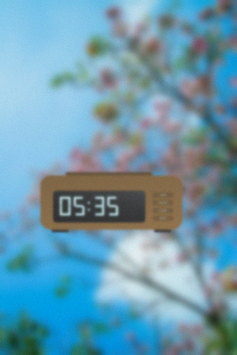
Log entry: {"hour": 5, "minute": 35}
